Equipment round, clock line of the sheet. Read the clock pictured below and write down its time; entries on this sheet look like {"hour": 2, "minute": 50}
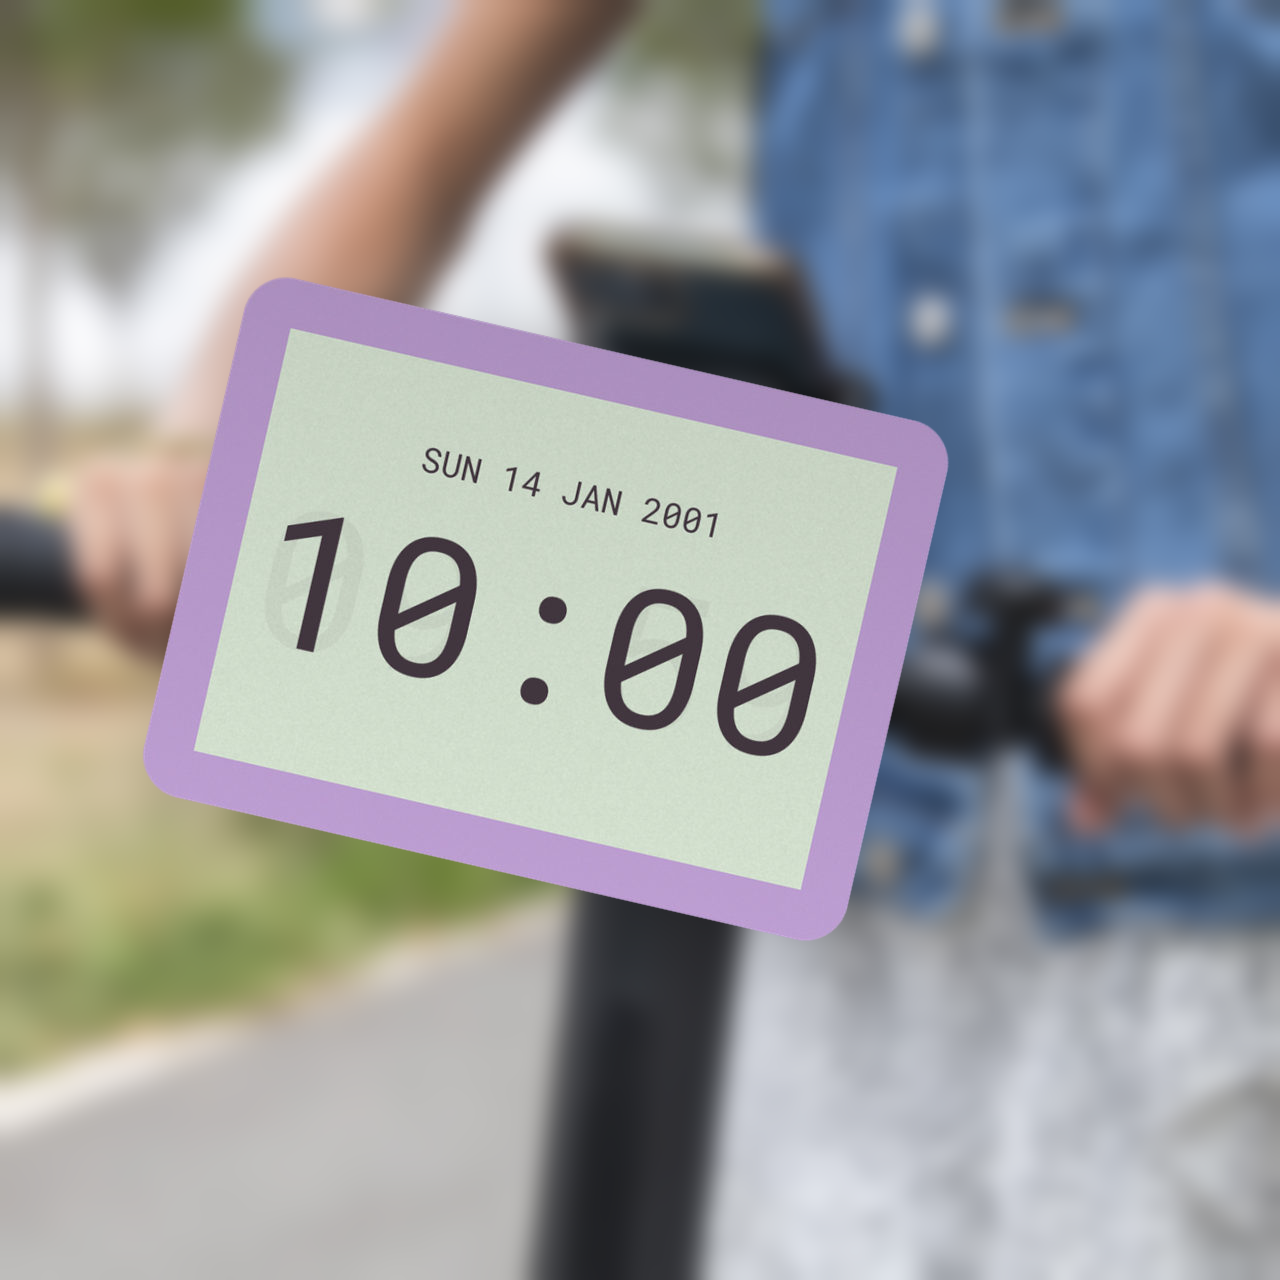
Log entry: {"hour": 10, "minute": 0}
